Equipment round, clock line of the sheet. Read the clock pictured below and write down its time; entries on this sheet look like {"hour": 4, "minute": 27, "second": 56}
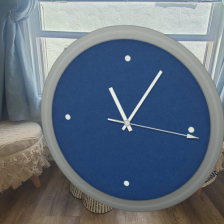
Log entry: {"hour": 11, "minute": 5, "second": 16}
